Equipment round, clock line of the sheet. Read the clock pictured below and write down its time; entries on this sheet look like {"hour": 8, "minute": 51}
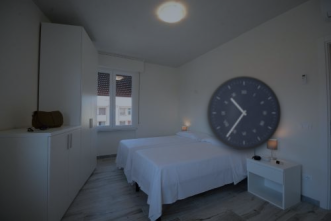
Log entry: {"hour": 10, "minute": 36}
